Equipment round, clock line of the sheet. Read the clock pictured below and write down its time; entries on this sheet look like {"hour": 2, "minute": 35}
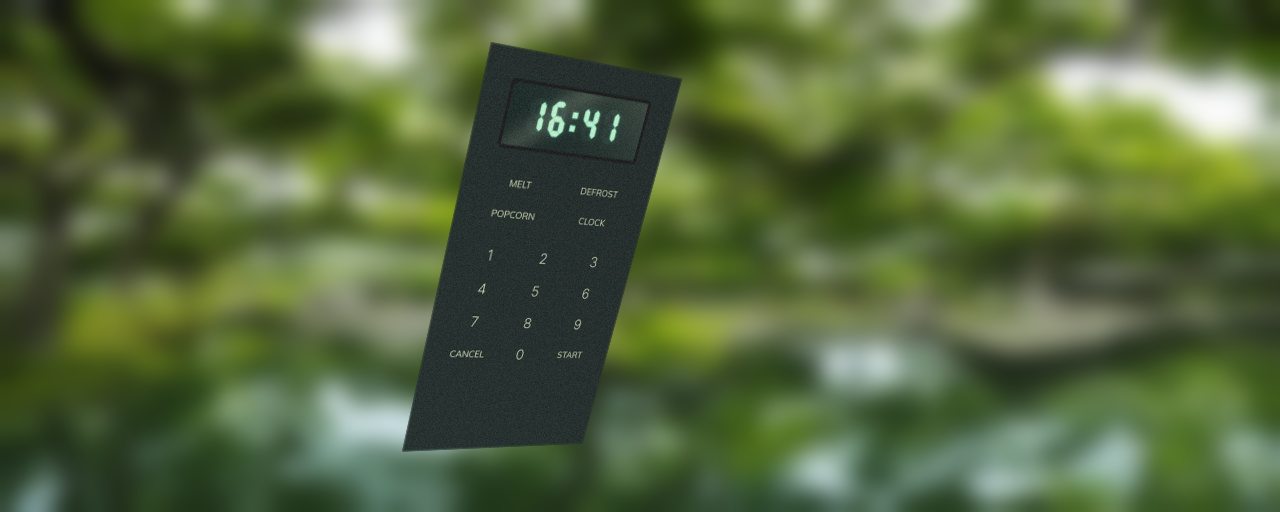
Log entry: {"hour": 16, "minute": 41}
